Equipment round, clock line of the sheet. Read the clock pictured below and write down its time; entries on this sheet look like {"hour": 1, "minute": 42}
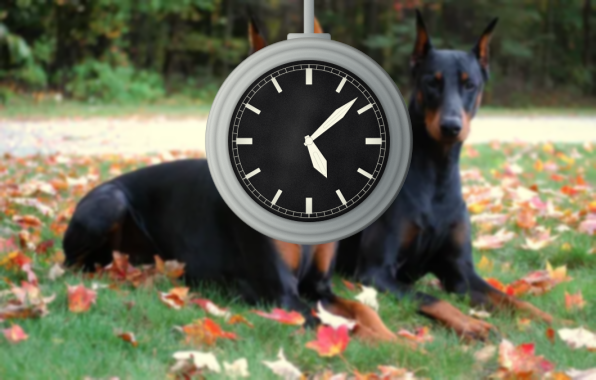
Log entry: {"hour": 5, "minute": 8}
